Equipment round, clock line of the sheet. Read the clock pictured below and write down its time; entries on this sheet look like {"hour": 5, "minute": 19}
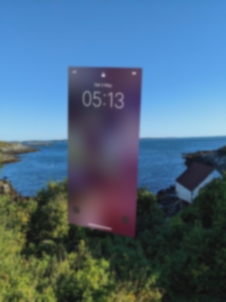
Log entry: {"hour": 5, "minute": 13}
